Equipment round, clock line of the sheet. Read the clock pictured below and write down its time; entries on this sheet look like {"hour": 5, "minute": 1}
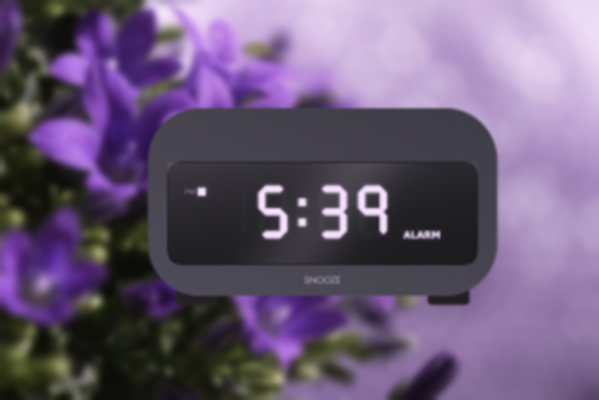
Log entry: {"hour": 5, "minute": 39}
